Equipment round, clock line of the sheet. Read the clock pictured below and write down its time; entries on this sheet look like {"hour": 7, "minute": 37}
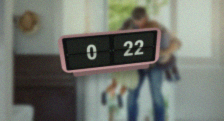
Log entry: {"hour": 0, "minute": 22}
